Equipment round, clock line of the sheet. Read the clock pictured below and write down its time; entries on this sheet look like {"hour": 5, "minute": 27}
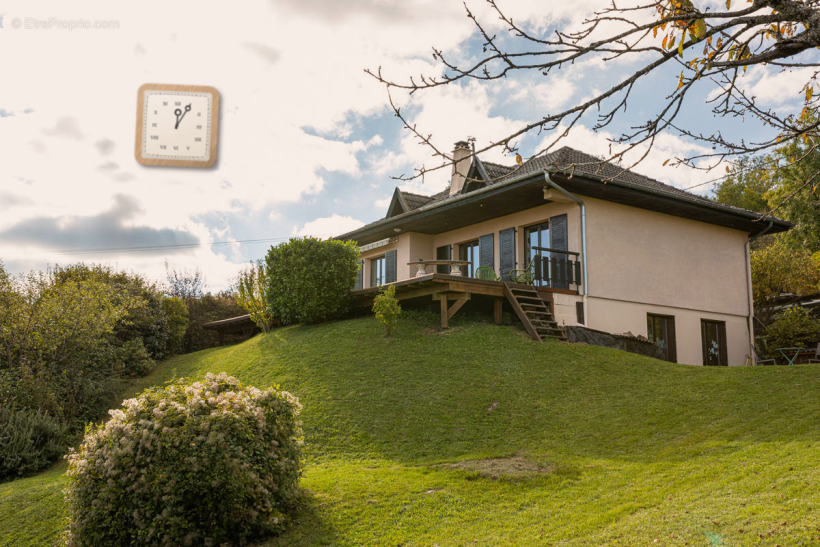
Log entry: {"hour": 12, "minute": 5}
